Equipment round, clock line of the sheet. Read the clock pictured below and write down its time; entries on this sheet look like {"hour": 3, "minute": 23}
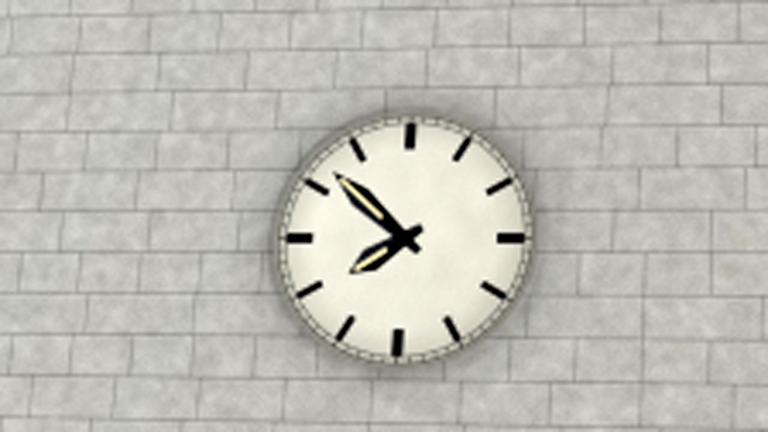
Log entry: {"hour": 7, "minute": 52}
